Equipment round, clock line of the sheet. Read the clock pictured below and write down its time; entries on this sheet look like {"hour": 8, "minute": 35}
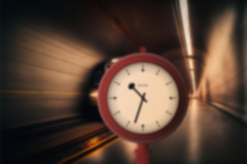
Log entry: {"hour": 10, "minute": 33}
